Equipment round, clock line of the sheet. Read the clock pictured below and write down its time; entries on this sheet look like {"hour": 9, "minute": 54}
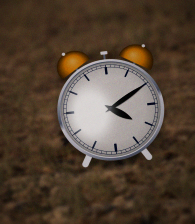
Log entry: {"hour": 4, "minute": 10}
